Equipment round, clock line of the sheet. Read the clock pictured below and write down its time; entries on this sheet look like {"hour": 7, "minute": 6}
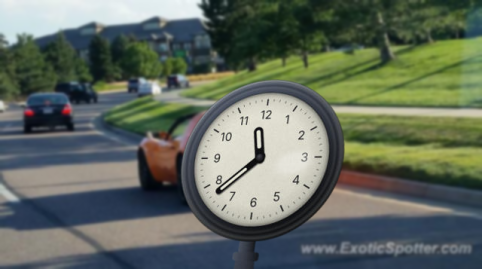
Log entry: {"hour": 11, "minute": 38}
